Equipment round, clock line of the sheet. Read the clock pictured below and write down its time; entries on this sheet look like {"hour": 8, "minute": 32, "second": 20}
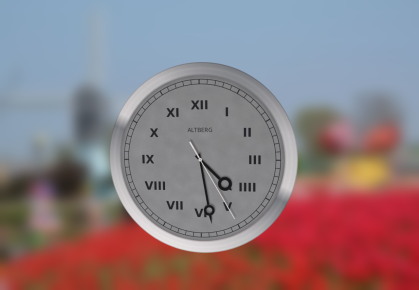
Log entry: {"hour": 4, "minute": 28, "second": 25}
